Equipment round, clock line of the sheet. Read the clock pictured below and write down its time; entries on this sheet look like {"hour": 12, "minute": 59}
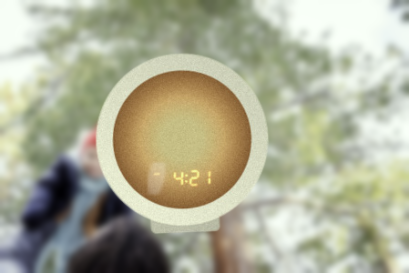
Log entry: {"hour": 4, "minute": 21}
